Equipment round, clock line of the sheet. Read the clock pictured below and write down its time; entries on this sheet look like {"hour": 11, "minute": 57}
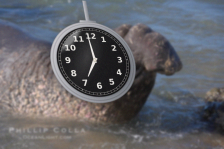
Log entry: {"hour": 6, "minute": 59}
